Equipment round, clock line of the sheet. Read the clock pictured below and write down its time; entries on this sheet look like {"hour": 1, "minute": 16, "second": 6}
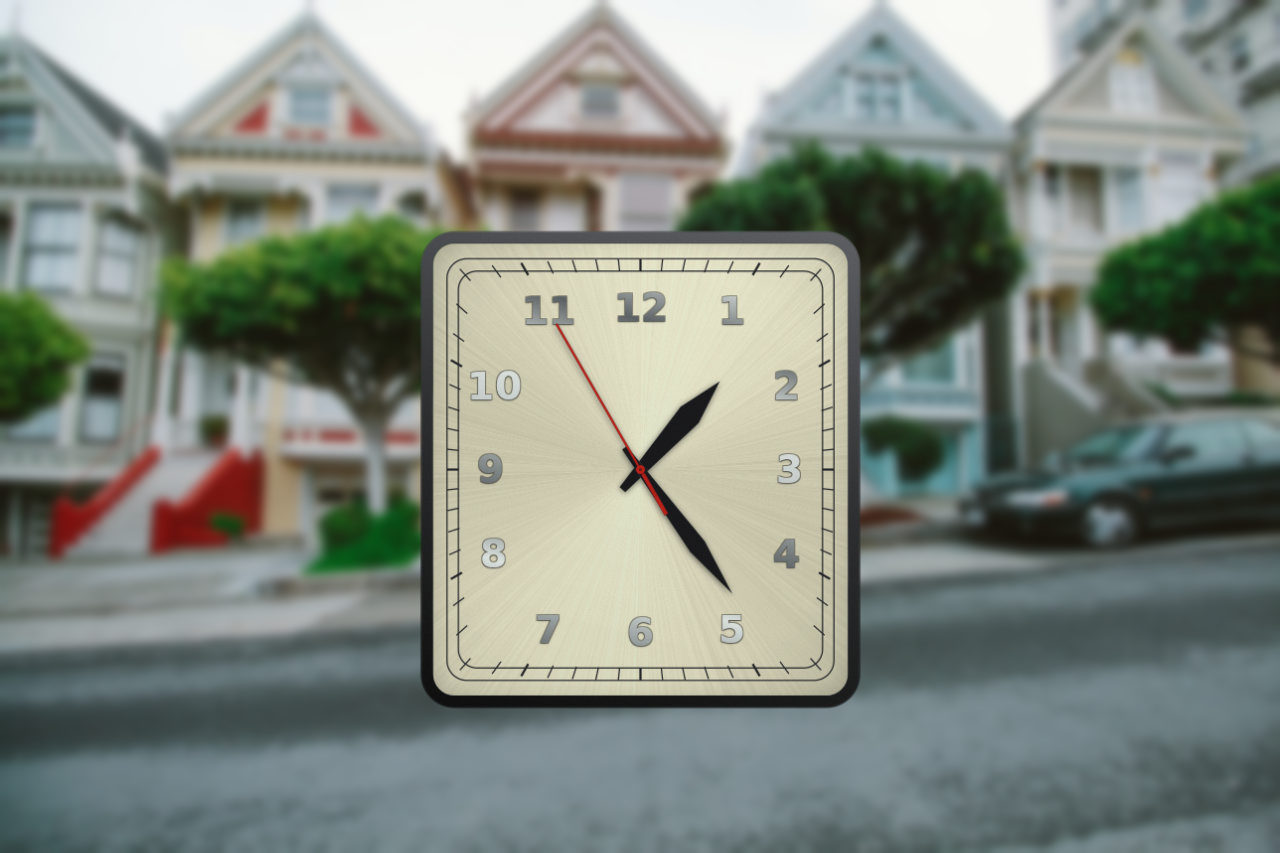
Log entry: {"hour": 1, "minute": 23, "second": 55}
